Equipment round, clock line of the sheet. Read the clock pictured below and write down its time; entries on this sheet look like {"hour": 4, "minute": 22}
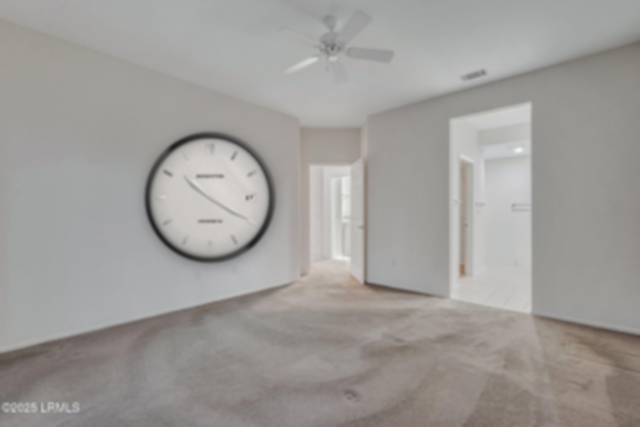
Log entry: {"hour": 10, "minute": 20}
